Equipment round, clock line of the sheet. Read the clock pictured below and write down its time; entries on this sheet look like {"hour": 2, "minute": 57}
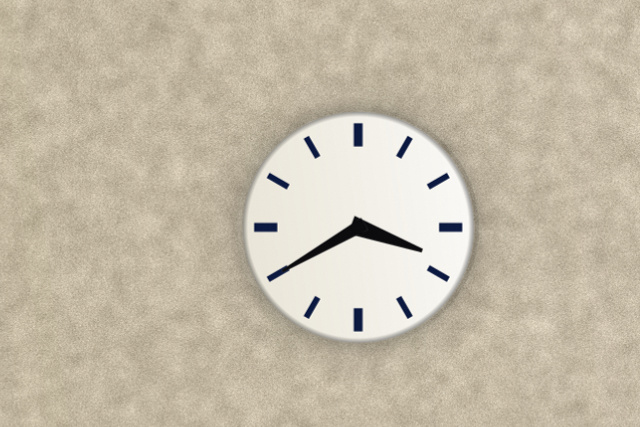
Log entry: {"hour": 3, "minute": 40}
